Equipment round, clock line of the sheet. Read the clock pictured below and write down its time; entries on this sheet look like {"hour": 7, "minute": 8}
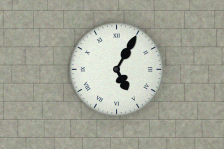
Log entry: {"hour": 5, "minute": 5}
